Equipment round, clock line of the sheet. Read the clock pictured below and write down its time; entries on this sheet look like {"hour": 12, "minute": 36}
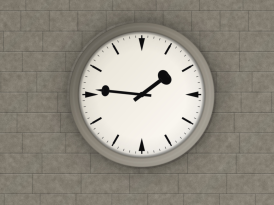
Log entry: {"hour": 1, "minute": 46}
